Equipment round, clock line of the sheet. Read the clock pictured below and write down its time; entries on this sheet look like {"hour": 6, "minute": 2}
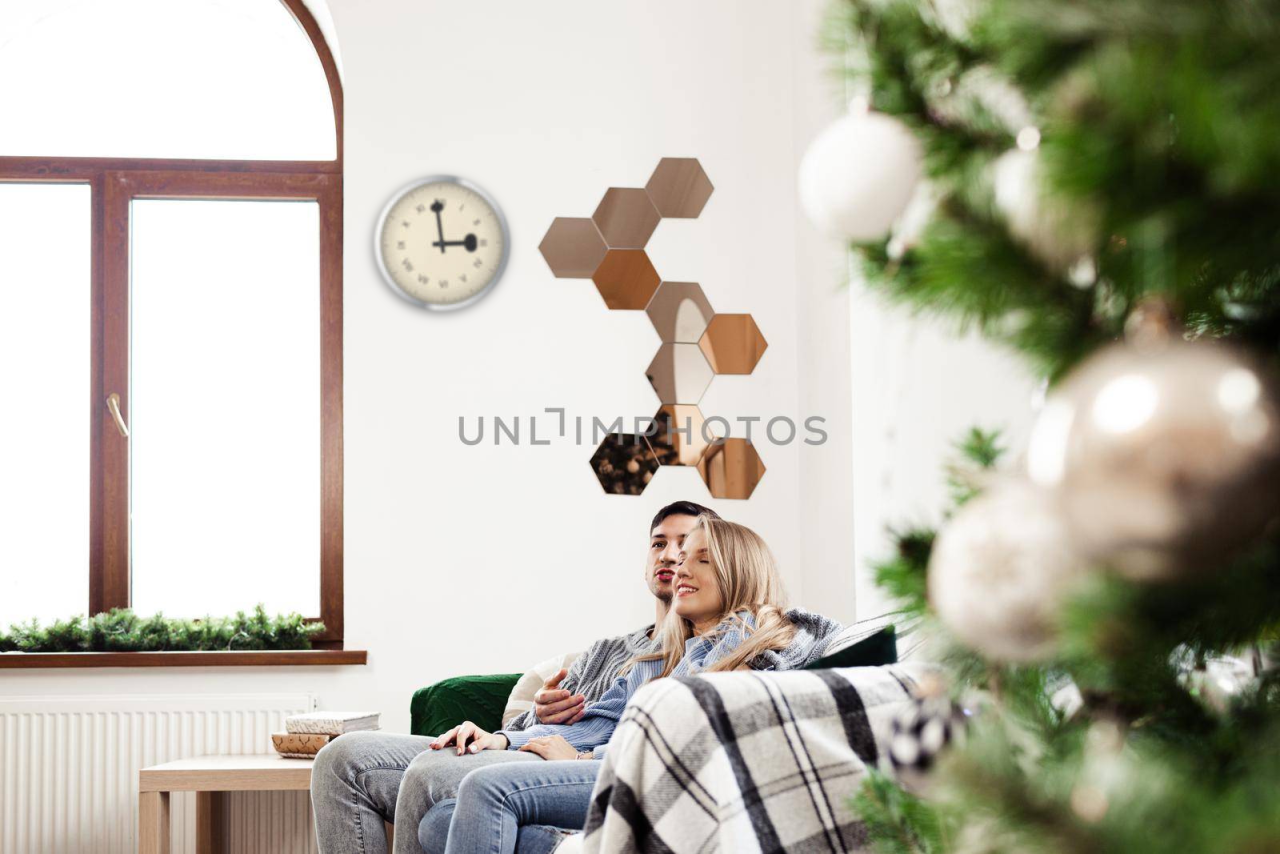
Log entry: {"hour": 2, "minute": 59}
